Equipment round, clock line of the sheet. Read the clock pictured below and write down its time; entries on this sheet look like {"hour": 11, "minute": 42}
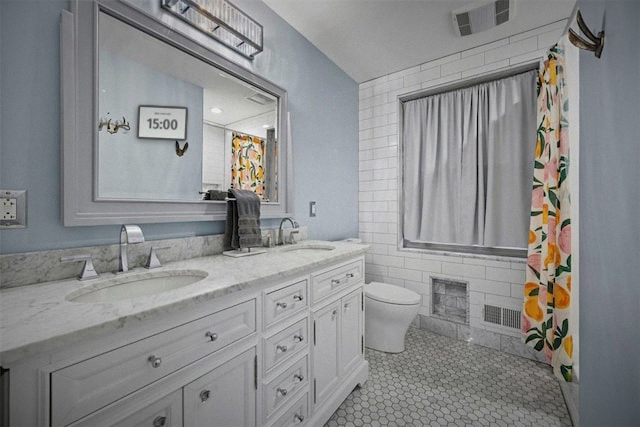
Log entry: {"hour": 15, "minute": 0}
